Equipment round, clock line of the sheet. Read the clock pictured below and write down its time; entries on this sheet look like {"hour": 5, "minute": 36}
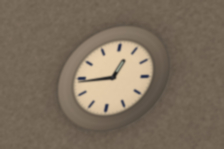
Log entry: {"hour": 12, "minute": 44}
